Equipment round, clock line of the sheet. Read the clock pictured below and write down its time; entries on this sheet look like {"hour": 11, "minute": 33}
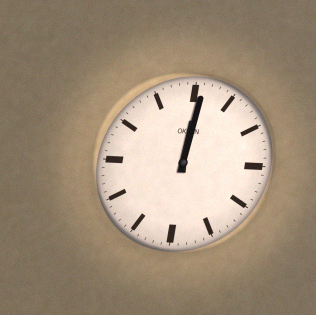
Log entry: {"hour": 12, "minute": 1}
